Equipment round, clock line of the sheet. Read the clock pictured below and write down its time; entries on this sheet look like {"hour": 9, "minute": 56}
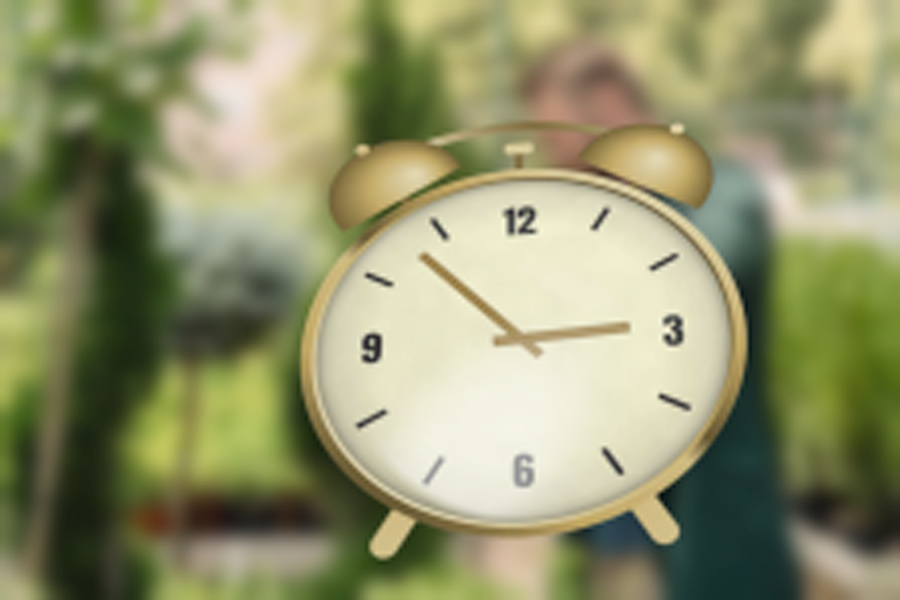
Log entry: {"hour": 2, "minute": 53}
